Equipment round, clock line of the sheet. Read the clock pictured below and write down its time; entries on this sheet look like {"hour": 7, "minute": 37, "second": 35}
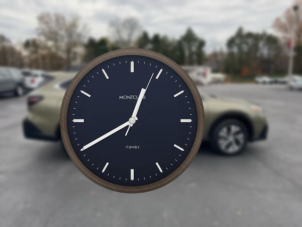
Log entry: {"hour": 12, "minute": 40, "second": 4}
